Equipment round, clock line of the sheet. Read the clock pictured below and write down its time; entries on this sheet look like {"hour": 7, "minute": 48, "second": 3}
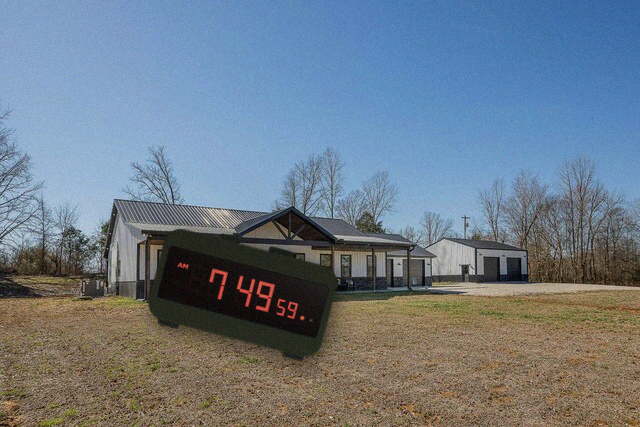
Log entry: {"hour": 7, "minute": 49, "second": 59}
